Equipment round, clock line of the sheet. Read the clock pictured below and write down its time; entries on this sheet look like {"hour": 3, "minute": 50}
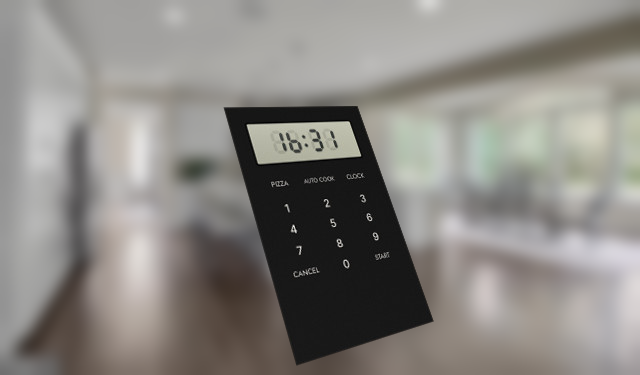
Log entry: {"hour": 16, "minute": 31}
